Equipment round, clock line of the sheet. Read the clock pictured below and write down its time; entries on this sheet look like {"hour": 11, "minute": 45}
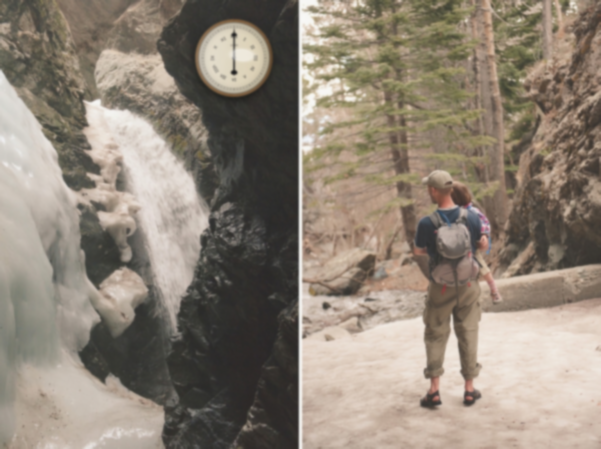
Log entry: {"hour": 6, "minute": 0}
